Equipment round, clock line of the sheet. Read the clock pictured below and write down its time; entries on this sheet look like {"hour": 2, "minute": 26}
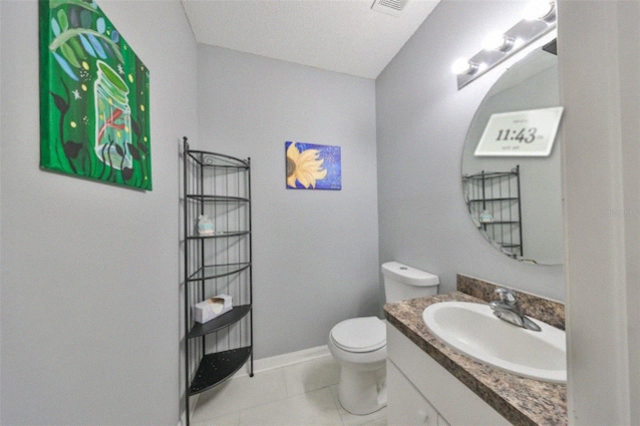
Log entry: {"hour": 11, "minute": 43}
